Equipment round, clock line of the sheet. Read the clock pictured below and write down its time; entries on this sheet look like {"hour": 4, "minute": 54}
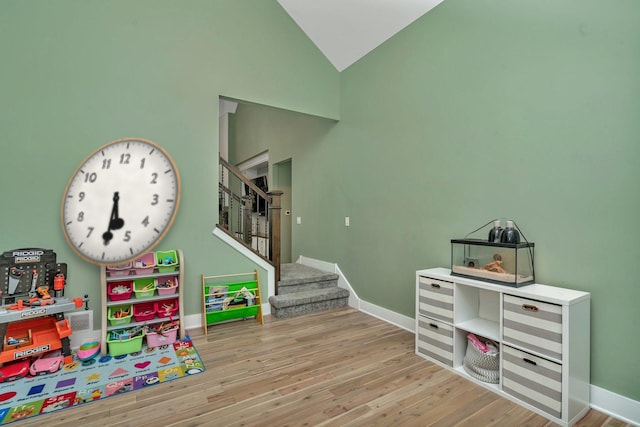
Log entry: {"hour": 5, "minute": 30}
